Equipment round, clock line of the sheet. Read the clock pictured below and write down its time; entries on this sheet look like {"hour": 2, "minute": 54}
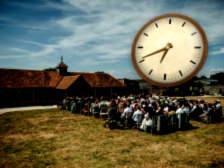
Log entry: {"hour": 6, "minute": 41}
